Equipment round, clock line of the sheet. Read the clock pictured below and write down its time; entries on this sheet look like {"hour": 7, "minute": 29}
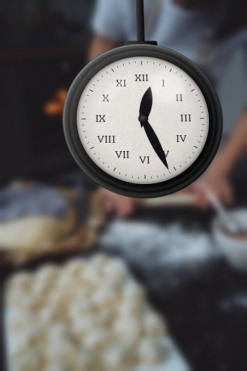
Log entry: {"hour": 12, "minute": 26}
